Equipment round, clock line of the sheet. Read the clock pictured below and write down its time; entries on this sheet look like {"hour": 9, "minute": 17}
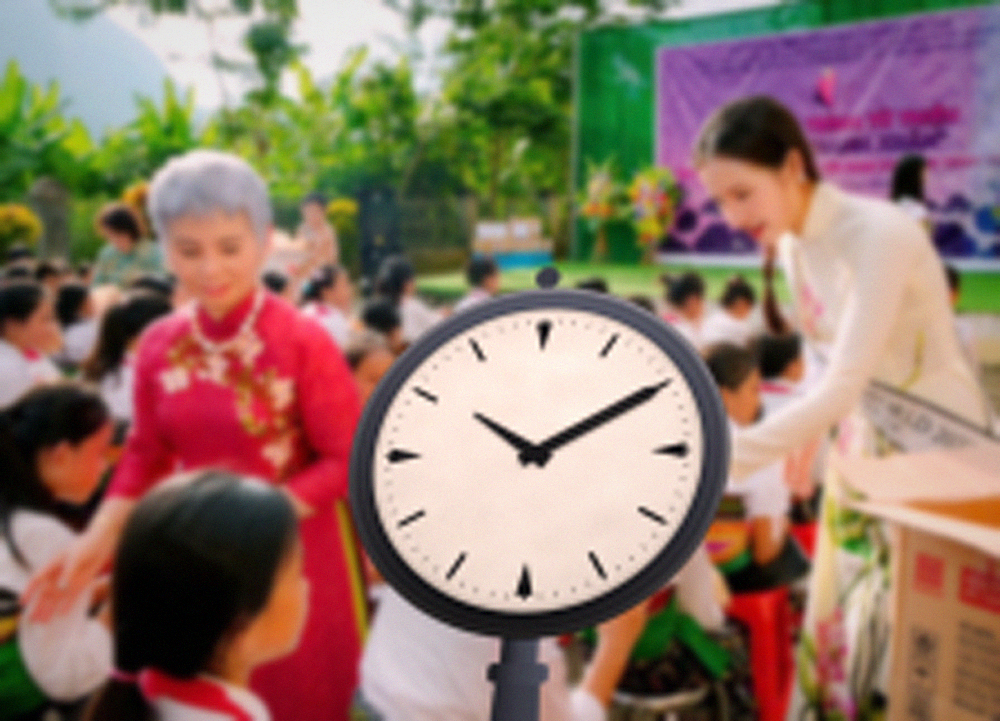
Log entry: {"hour": 10, "minute": 10}
